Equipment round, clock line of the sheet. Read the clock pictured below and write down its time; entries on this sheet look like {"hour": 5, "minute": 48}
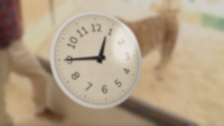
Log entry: {"hour": 12, "minute": 45}
